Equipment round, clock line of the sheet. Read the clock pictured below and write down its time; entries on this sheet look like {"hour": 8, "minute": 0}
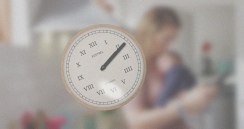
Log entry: {"hour": 2, "minute": 11}
